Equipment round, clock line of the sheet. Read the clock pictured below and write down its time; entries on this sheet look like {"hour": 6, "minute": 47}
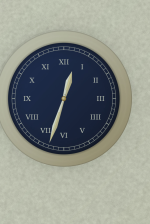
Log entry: {"hour": 12, "minute": 33}
